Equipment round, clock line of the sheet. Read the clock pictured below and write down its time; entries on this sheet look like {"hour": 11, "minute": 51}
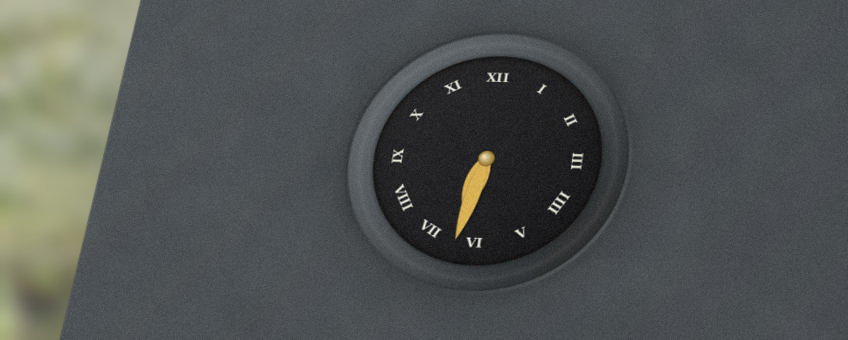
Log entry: {"hour": 6, "minute": 32}
